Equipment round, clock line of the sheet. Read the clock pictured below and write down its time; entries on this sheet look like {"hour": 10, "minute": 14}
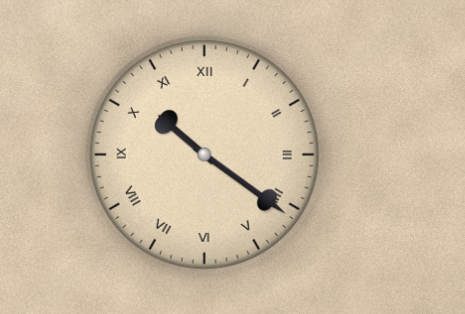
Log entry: {"hour": 10, "minute": 21}
